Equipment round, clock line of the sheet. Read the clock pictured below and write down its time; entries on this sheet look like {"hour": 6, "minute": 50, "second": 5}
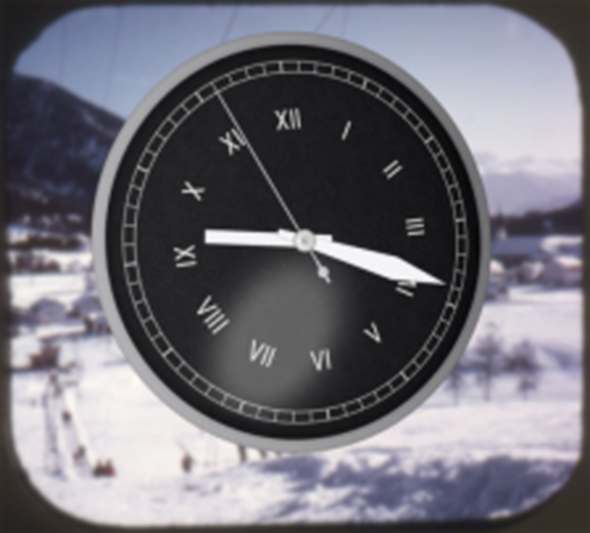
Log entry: {"hour": 9, "minute": 18, "second": 56}
